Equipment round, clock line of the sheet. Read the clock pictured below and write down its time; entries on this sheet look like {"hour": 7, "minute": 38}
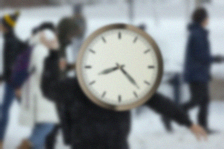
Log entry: {"hour": 8, "minute": 23}
